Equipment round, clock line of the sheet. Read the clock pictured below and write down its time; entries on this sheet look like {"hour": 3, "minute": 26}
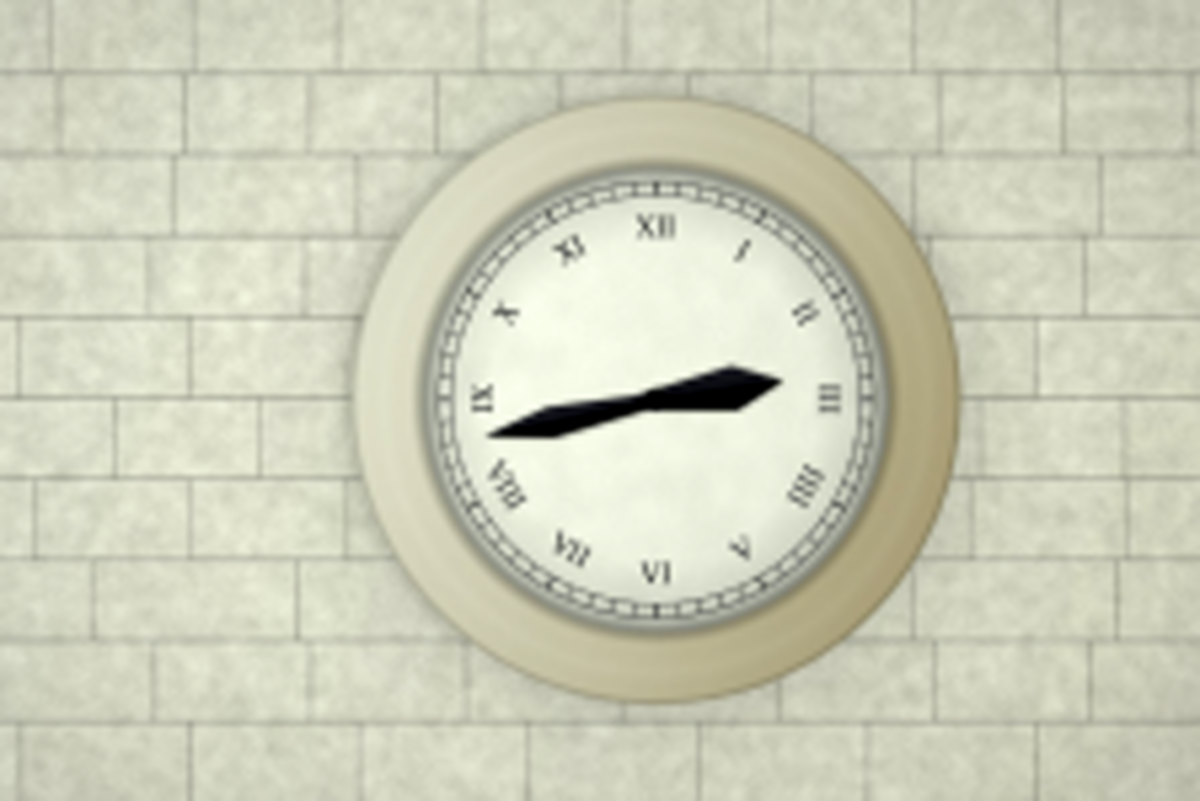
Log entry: {"hour": 2, "minute": 43}
